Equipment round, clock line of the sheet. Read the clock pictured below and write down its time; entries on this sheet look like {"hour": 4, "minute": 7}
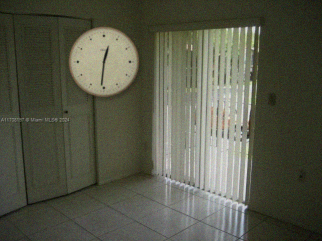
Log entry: {"hour": 12, "minute": 31}
